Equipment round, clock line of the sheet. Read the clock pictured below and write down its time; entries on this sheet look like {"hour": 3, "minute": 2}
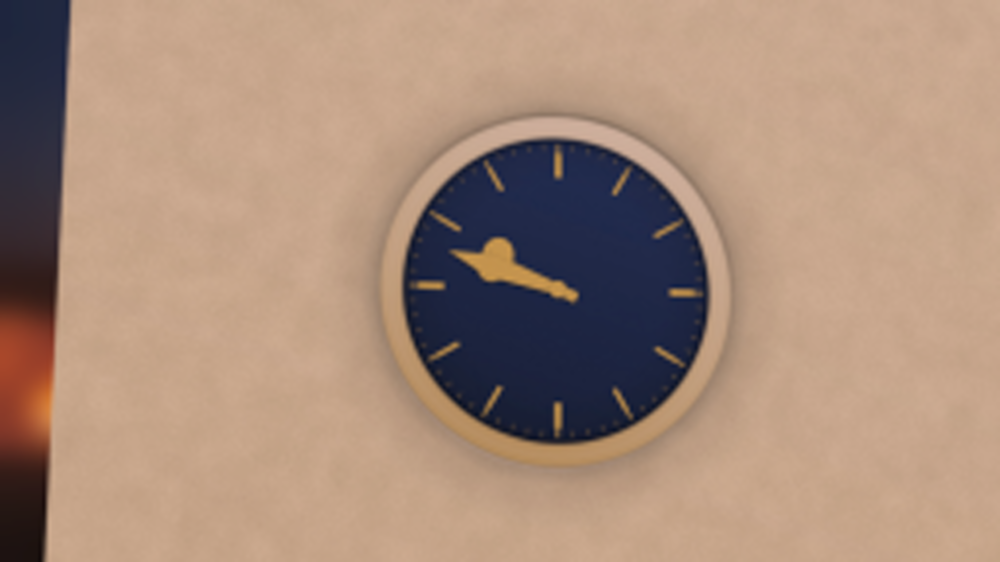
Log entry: {"hour": 9, "minute": 48}
